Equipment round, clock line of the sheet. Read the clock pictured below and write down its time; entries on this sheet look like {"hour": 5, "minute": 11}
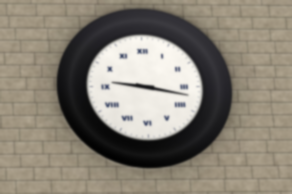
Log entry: {"hour": 9, "minute": 17}
